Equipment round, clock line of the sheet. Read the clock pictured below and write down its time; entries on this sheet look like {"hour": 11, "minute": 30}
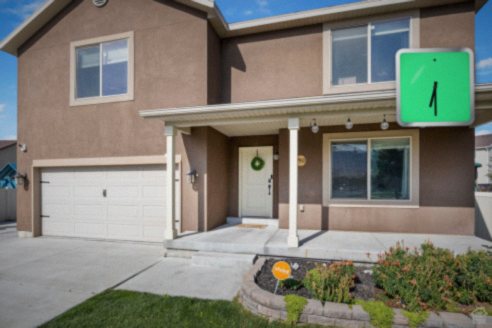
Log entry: {"hour": 6, "minute": 30}
